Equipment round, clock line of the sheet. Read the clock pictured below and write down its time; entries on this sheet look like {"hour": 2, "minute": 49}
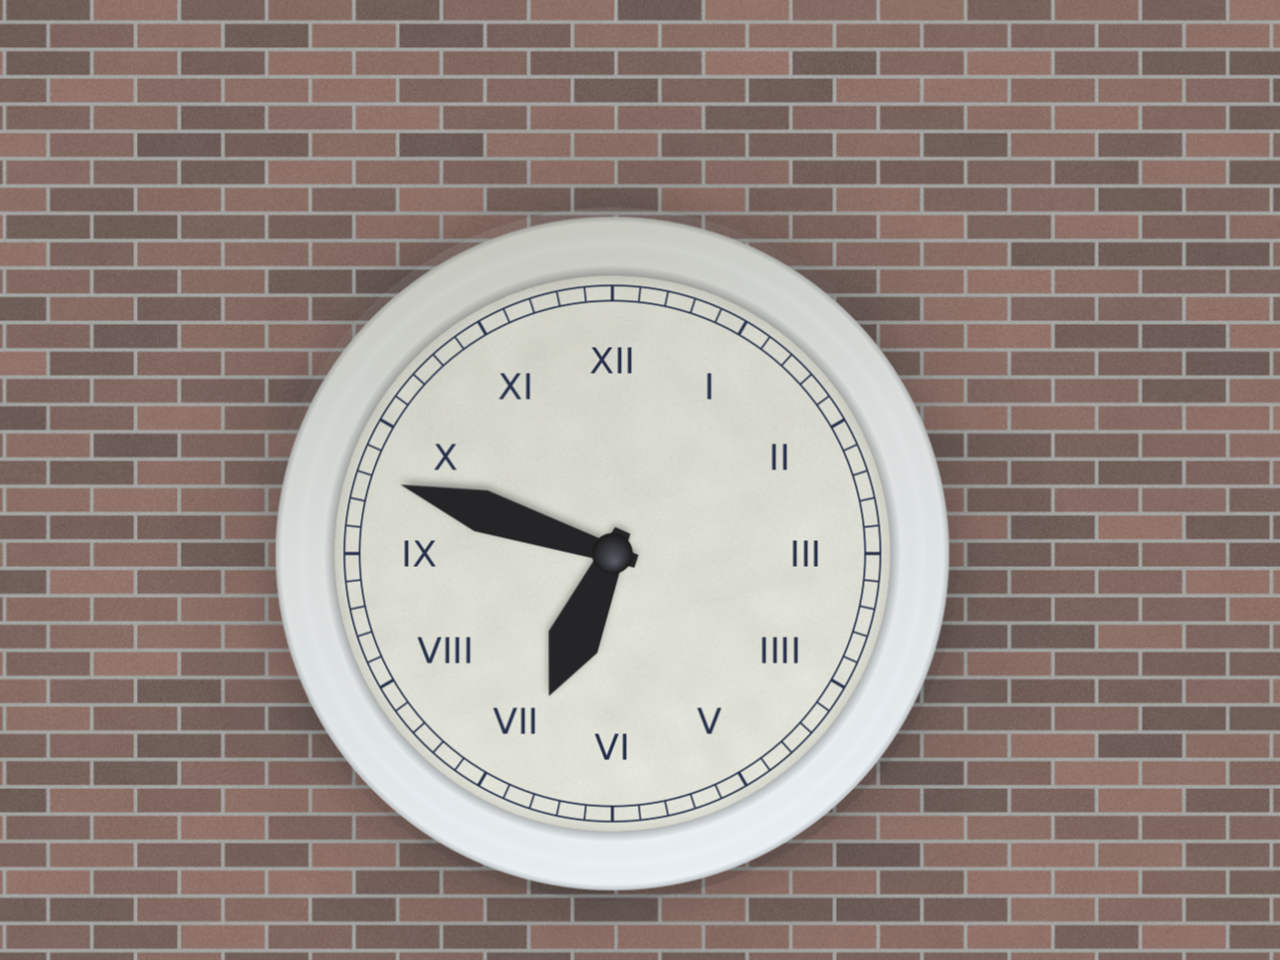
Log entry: {"hour": 6, "minute": 48}
